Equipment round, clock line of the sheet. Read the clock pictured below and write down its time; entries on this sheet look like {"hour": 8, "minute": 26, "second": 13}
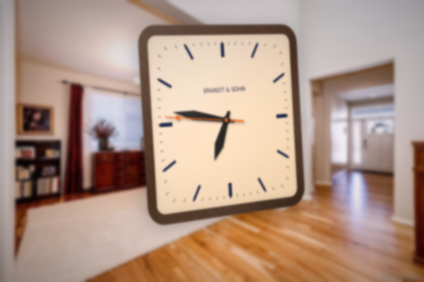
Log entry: {"hour": 6, "minute": 46, "second": 46}
